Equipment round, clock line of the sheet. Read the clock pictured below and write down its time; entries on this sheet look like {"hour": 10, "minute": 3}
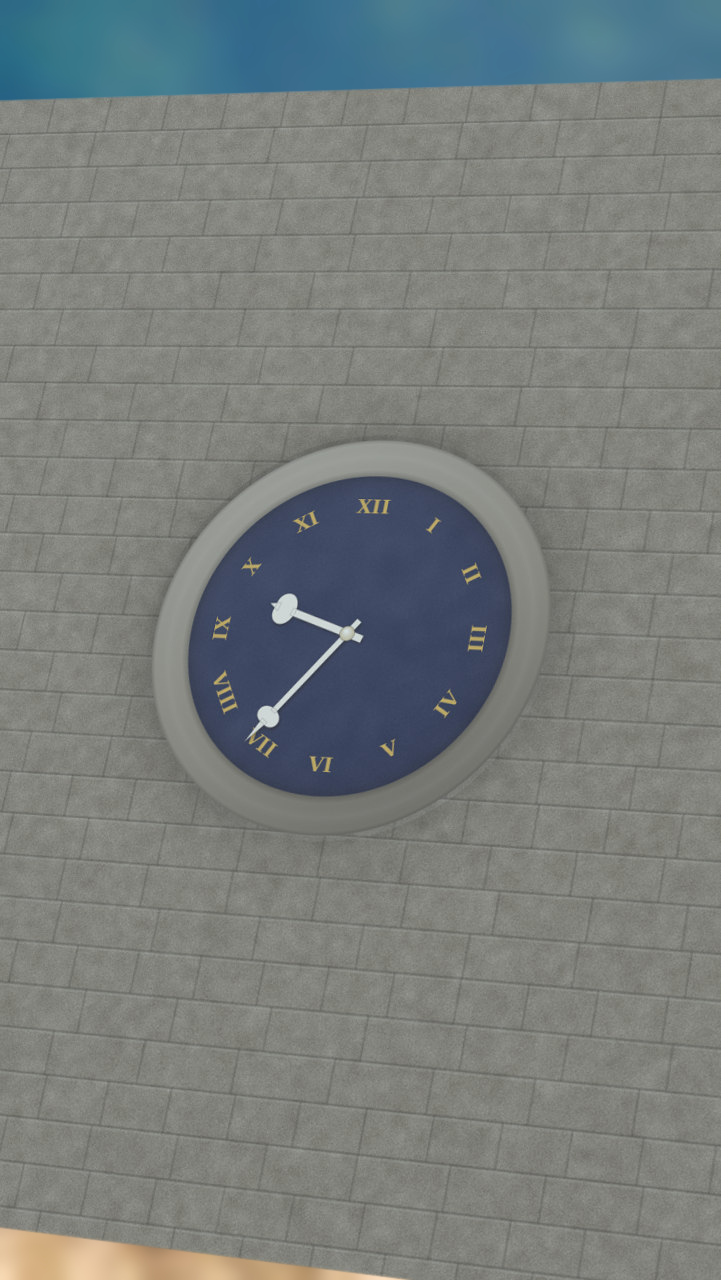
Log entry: {"hour": 9, "minute": 36}
